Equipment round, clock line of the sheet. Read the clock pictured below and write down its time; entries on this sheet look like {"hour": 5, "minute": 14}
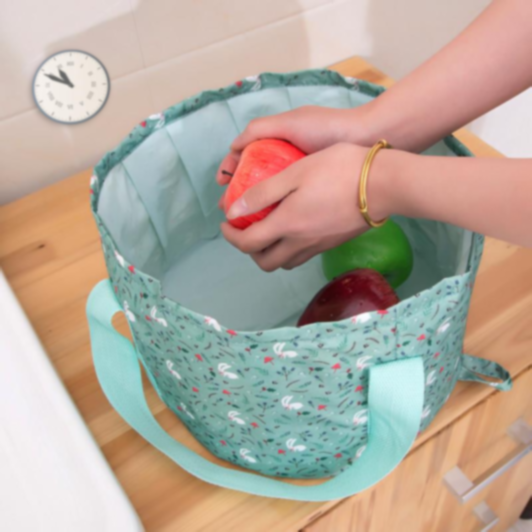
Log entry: {"hour": 10, "minute": 49}
